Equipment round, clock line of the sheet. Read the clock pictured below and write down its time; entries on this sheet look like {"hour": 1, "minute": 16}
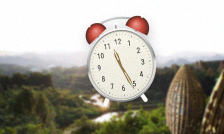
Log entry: {"hour": 11, "minute": 26}
